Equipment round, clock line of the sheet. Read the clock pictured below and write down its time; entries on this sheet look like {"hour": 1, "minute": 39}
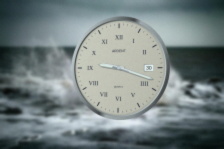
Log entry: {"hour": 9, "minute": 18}
